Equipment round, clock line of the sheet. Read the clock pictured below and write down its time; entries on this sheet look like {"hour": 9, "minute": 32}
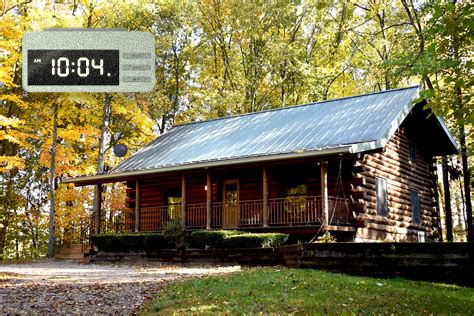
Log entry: {"hour": 10, "minute": 4}
